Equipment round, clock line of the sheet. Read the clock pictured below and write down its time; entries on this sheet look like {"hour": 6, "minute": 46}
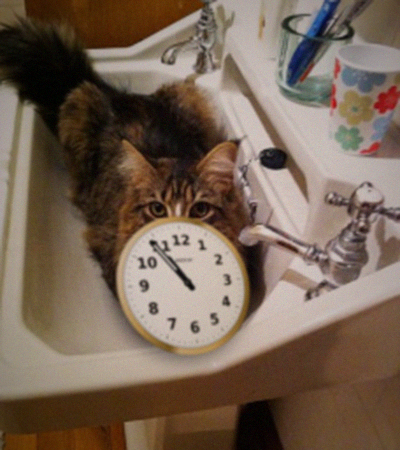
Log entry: {"hour": 10, "minute": 54}
